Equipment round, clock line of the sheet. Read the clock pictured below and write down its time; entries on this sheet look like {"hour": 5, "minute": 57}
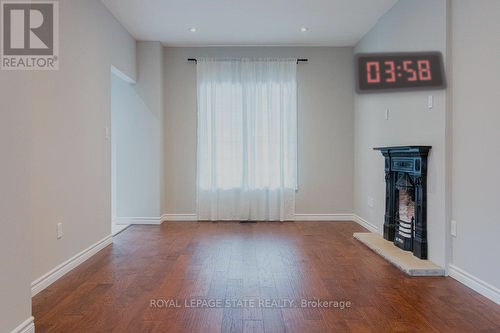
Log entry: {"hour": 3, "minute": 58}
